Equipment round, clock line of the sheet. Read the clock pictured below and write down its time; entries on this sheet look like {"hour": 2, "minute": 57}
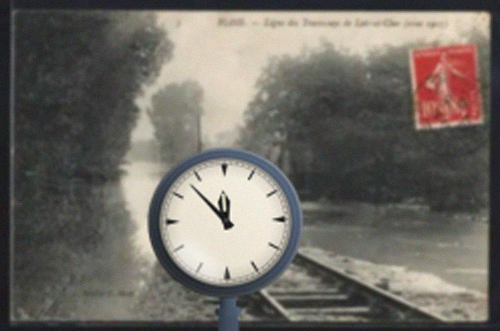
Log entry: {"hour": 11, "minute": 53}
